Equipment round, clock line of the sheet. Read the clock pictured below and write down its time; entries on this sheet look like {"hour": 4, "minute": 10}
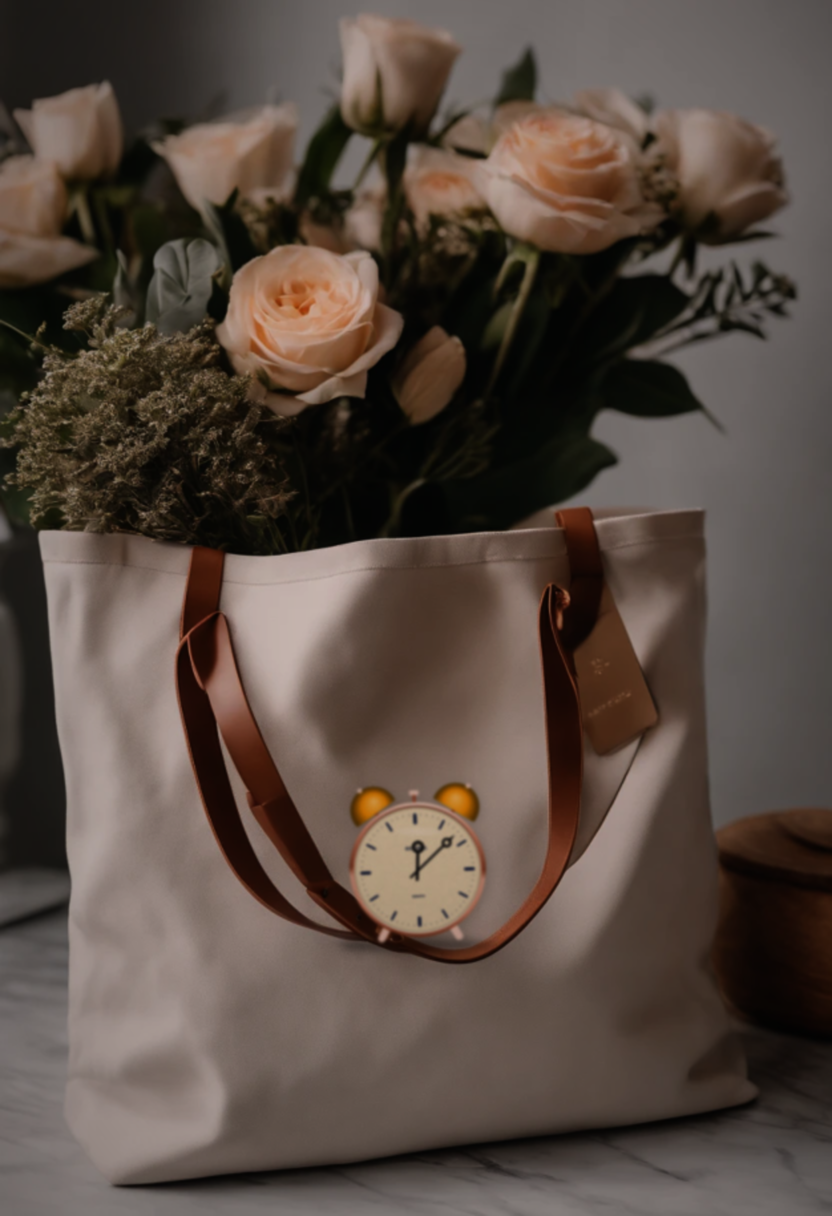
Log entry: {"hour": 12, "minute": 8}
